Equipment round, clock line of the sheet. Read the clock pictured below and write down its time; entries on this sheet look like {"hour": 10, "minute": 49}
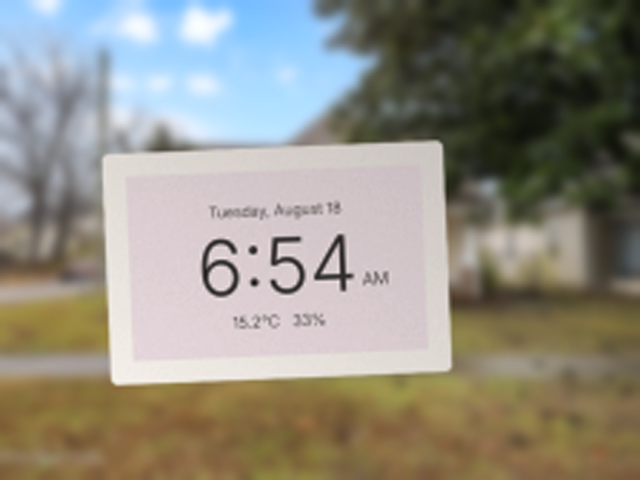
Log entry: {"hour": 6, "minute": 54}
